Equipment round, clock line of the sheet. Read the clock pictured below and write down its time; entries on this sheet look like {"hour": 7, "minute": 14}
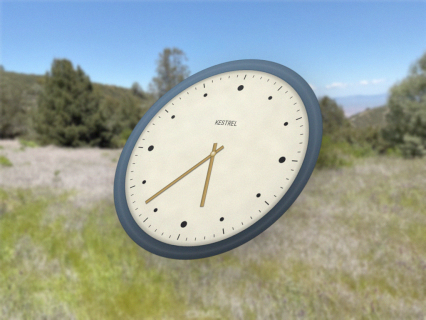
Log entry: {"hour": 5, "minute": 37}
